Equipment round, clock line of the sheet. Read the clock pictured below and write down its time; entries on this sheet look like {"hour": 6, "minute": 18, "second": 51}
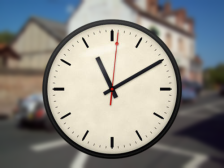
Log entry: {"hour": 11, "minute": 10, "second": 1}
